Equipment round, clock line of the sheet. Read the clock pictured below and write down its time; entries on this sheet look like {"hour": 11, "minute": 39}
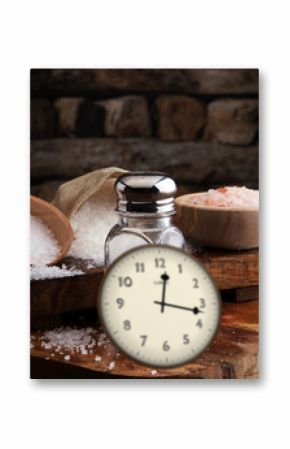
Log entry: {"hour": 12, "minute": 17}
